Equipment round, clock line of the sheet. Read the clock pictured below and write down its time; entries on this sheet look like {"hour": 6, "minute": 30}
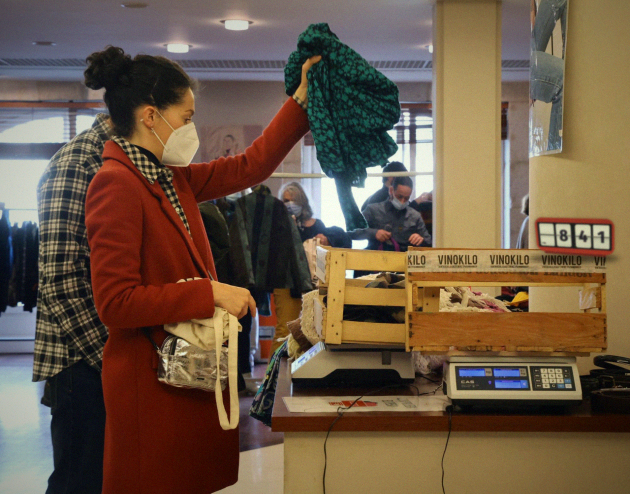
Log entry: {"hour": 8, "minute": 41}
